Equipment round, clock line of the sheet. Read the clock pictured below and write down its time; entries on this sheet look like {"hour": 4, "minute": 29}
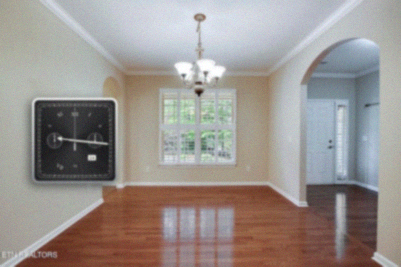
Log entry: {"hour": 9, "minute": 16}
